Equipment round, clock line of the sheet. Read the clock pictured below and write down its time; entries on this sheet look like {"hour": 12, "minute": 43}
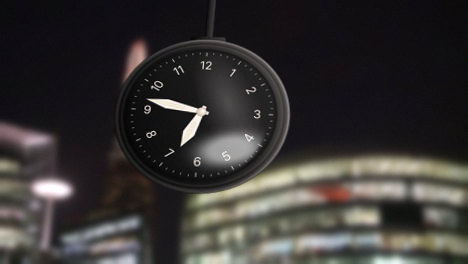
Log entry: {"hour": 6, "minute": 47}
